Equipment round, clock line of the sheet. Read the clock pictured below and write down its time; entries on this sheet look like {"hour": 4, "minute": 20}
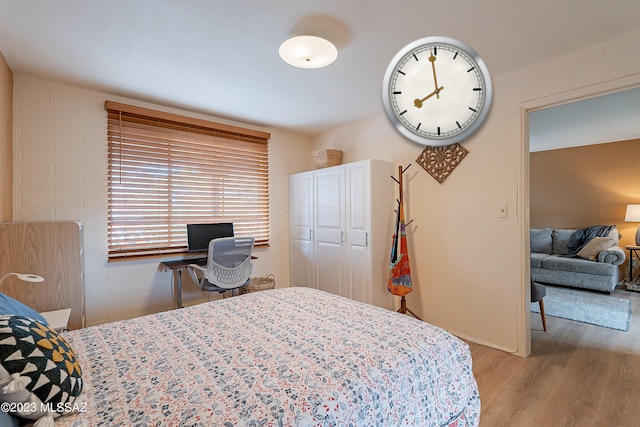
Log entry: {"hour": 7, "minute": 59}
